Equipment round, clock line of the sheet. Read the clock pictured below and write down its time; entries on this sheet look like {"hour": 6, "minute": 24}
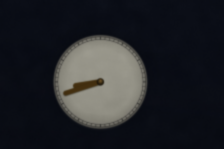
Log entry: {"hour": 8, "minute": 42}
